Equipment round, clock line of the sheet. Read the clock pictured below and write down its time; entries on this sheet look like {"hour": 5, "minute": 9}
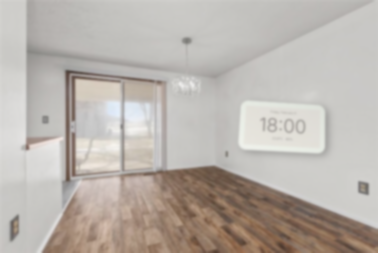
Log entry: {"hour": 18, "minute": 0}
